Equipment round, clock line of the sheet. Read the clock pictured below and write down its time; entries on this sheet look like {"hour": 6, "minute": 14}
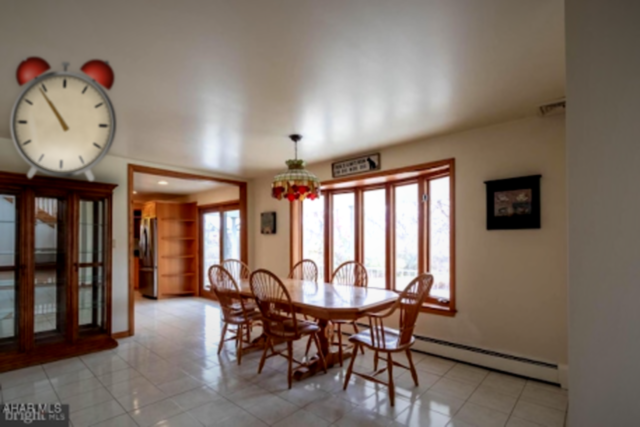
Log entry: {"hour": 10, "minute": 54}
